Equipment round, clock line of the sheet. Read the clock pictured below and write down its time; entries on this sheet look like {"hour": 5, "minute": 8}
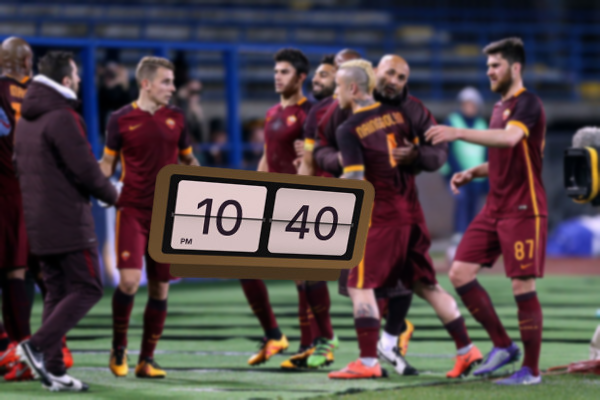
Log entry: {"hour": 10, "minute": 40}
